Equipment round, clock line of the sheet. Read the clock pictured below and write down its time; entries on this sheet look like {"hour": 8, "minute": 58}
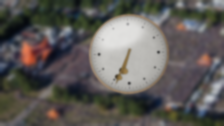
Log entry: {"hour": 6, "minute": 34}
